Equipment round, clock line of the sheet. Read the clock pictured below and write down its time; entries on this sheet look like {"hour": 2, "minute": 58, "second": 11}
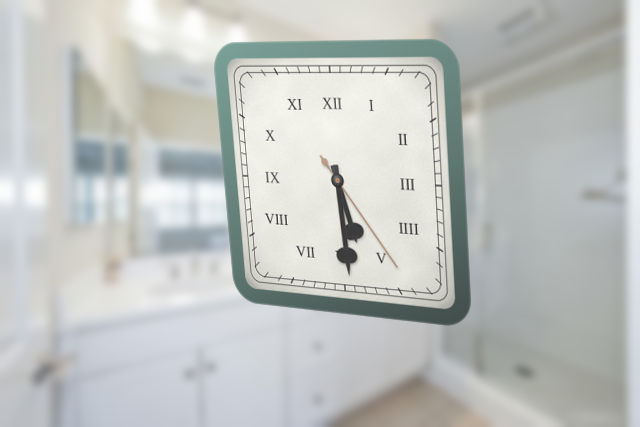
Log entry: {"hour": 5, "minute": 29, "second": 24}
